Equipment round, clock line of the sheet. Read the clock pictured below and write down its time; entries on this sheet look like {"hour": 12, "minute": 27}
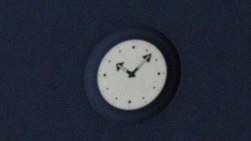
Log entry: {"hour": 10, "minute": 7}
